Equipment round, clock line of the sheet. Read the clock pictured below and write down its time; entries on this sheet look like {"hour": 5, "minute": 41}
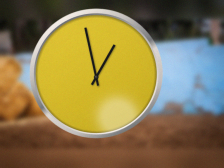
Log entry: {"hour": 12, "minute": 58}
